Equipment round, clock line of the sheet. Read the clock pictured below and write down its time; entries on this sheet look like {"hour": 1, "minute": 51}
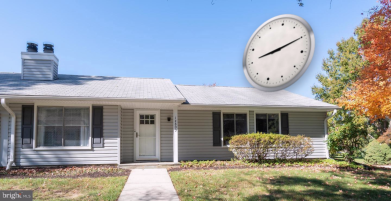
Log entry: {"hour": 8, "minute": 10}
